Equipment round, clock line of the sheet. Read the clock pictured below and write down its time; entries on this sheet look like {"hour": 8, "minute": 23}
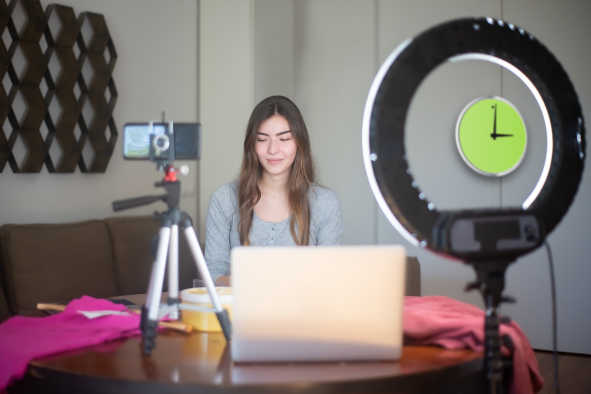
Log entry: {"hour": 3, "minute": 1}
